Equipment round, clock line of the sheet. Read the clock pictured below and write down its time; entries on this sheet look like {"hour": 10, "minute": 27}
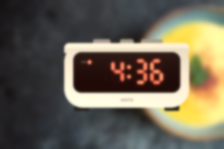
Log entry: {"hour": 4, "minute": 36}
